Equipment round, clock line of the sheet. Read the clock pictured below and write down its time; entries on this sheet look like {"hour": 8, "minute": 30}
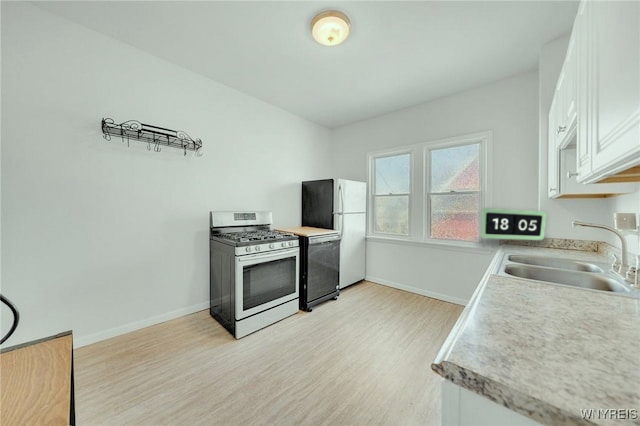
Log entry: {"hour": 18, "minute": 5}
